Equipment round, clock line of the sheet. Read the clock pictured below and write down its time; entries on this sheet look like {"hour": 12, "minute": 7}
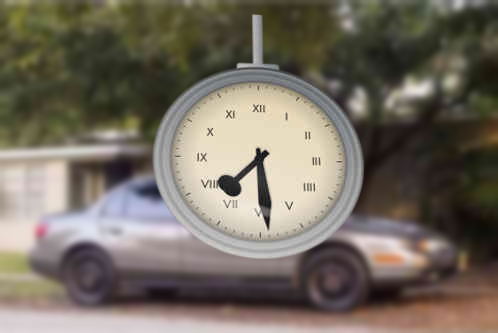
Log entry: {"hour": 7, "minute": 29}
